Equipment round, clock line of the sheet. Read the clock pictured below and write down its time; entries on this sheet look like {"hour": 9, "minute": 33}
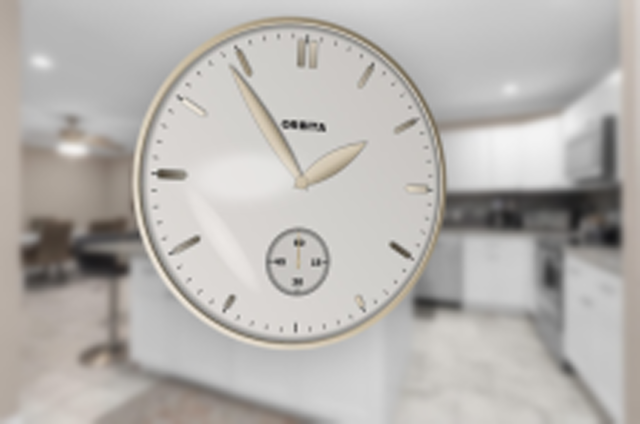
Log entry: {"hour": 1, "minute": 54}
